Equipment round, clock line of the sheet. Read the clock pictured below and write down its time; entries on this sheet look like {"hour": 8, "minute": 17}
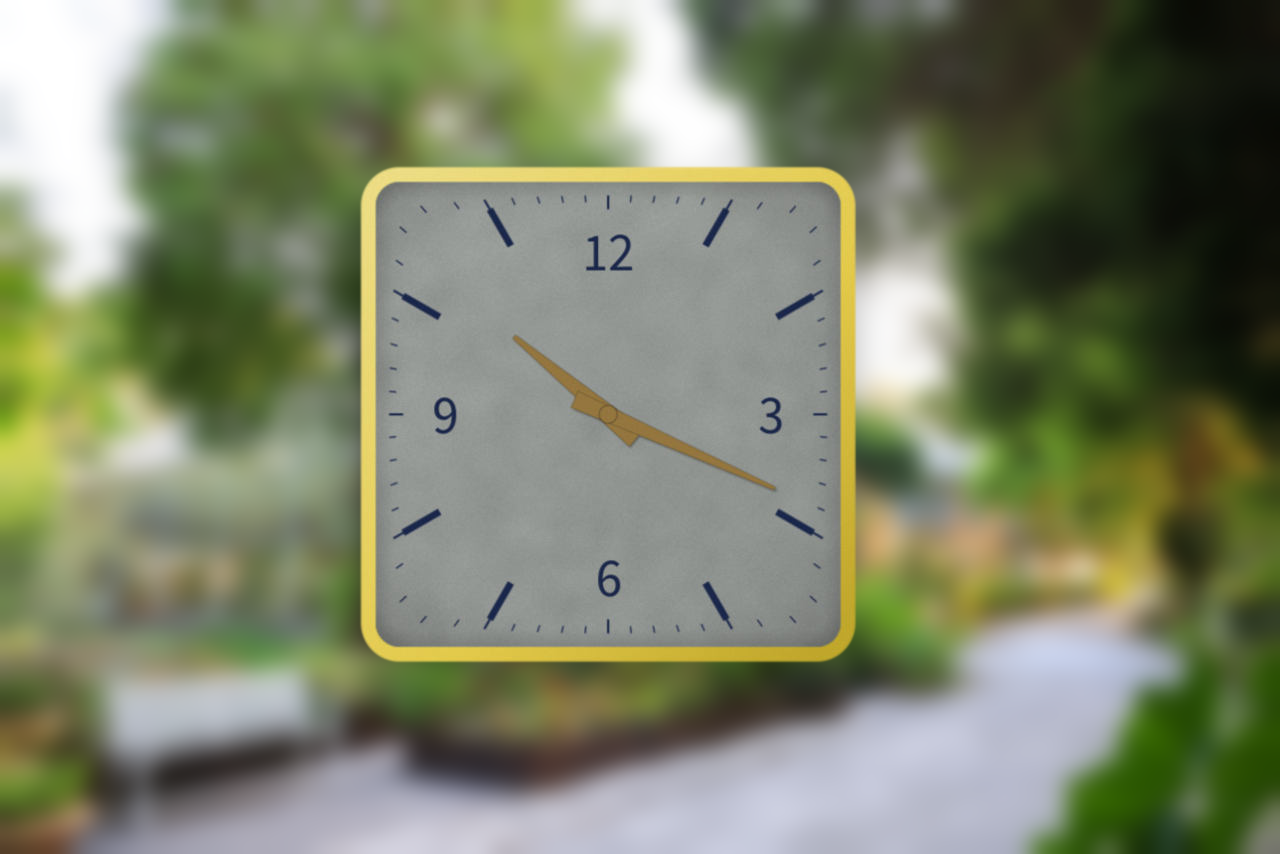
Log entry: {"hour": 10, "minute": 19}
